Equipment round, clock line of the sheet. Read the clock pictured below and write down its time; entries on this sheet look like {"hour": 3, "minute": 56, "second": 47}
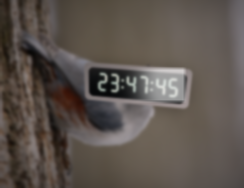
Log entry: {"hour": 23, "minute": 47, "second": 45}
